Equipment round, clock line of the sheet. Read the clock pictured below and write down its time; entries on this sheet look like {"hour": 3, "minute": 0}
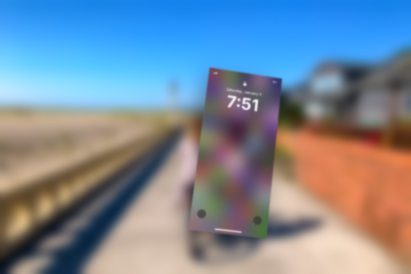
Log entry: {"hour": 7, "minute": 51}
